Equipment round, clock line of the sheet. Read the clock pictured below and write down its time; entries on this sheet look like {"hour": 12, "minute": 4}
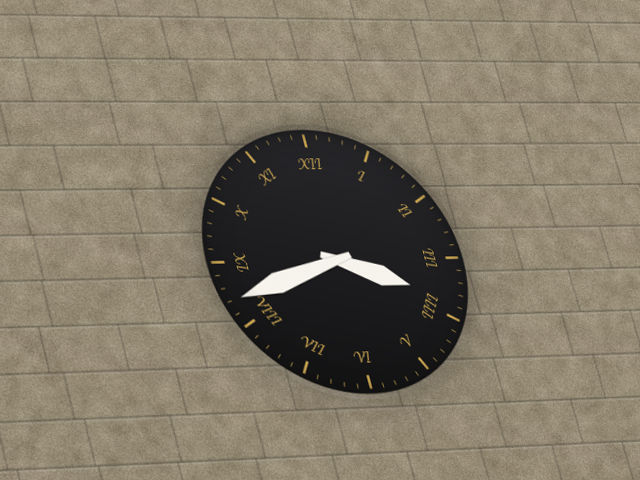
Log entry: {"hour": 3, "minute": 42}
